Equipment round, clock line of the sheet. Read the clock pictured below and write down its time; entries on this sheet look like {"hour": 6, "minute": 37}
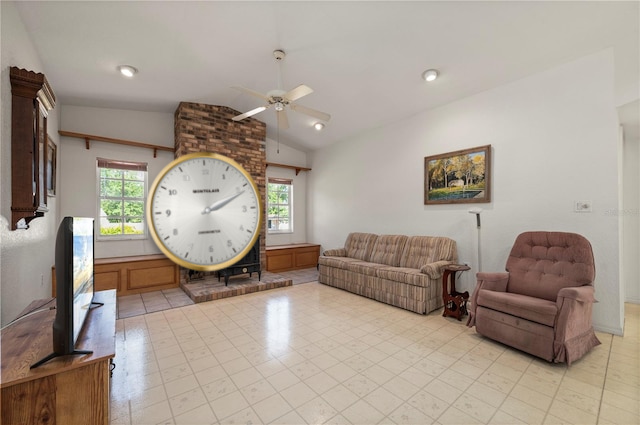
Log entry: {"hour": 2, "minute": 11}
